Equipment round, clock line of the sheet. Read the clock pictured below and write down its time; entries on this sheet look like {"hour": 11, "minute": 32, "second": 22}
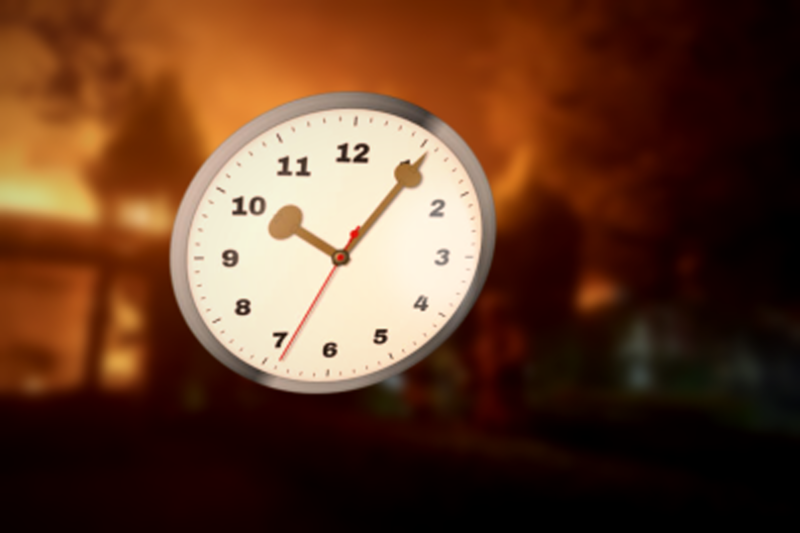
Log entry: {"hour": 10, "minute": 5, "second": 34}
